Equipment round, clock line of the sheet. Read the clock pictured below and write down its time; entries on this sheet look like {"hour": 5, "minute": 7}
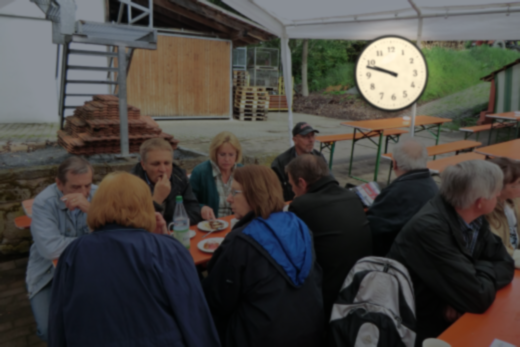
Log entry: {"hour": 9, "minute": 48}
